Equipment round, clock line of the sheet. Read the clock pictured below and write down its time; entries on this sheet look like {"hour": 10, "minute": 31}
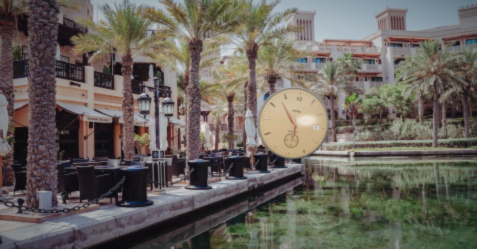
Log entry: {"hour": 5, "minute": 53}
